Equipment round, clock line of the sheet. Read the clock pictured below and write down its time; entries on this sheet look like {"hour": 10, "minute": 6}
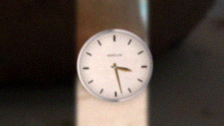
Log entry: {"hour": 3, "minute": 28}
